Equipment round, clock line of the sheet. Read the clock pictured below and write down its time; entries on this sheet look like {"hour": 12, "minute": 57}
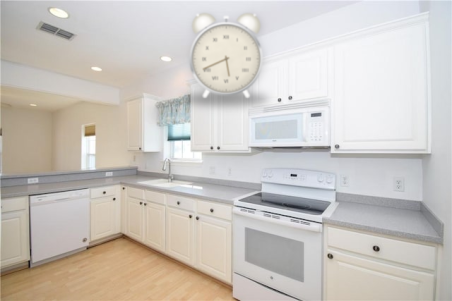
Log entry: {"hour": 5, "minute": 41}
